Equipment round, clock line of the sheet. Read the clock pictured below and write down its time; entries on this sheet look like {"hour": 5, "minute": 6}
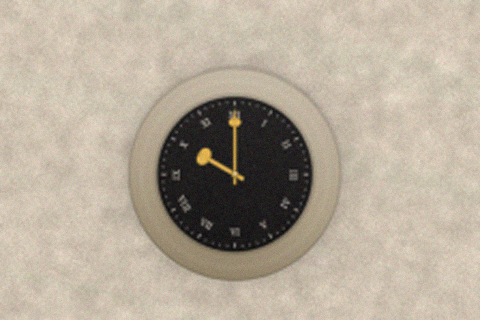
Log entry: {"hour": 10, "minute": 0}
